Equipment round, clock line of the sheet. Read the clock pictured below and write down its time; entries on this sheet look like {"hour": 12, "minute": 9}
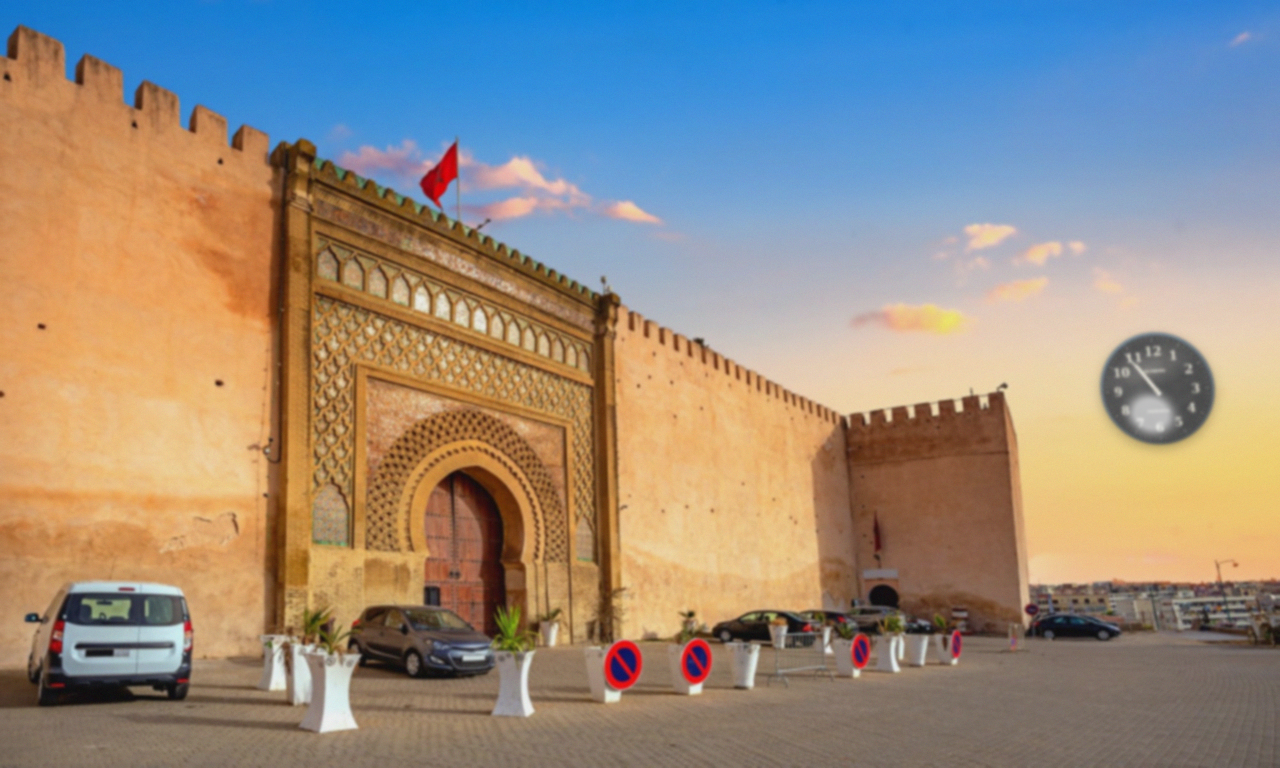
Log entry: {"hour": 10, "minute": 54}
